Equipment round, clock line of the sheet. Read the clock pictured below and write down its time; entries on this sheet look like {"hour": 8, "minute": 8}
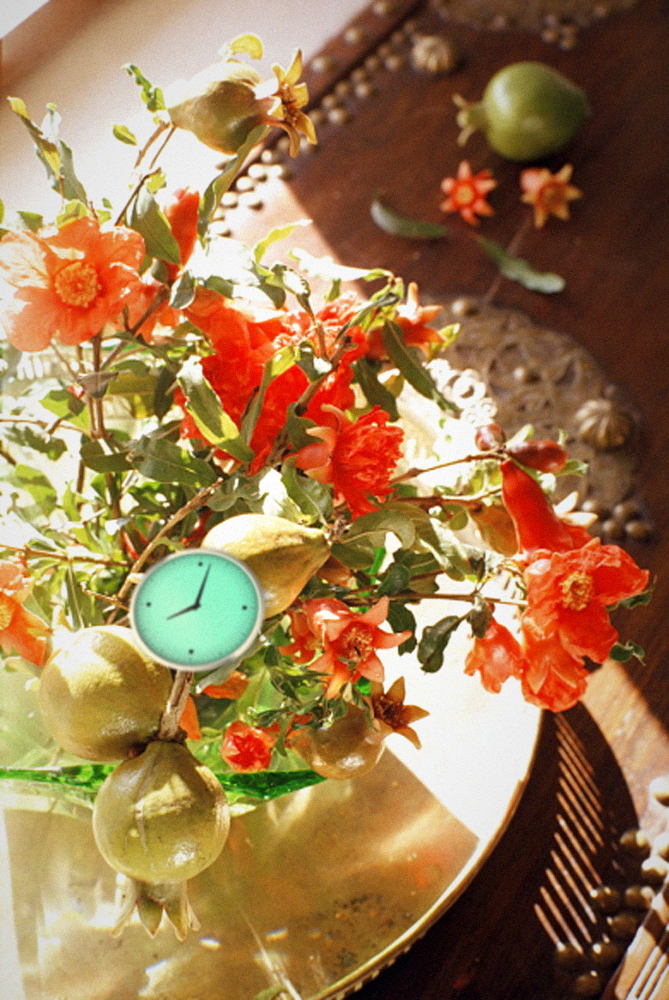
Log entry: {"hour": 8, "minute": 2}
